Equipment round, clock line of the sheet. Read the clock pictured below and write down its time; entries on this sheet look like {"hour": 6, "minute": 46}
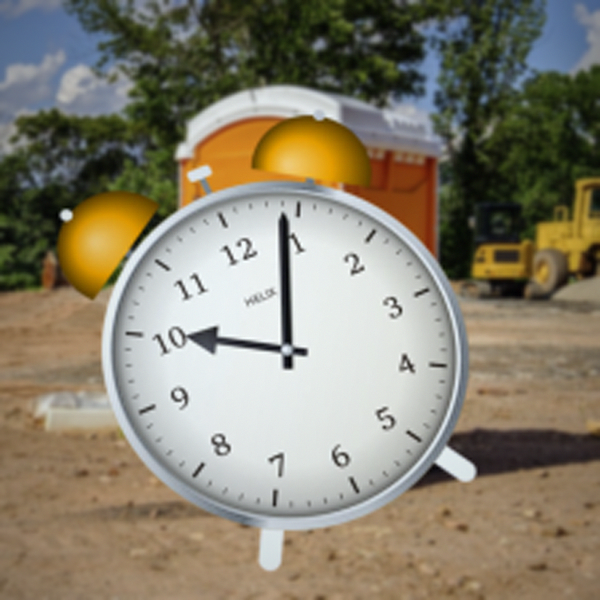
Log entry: {"hour": 10, "minute": 4}
